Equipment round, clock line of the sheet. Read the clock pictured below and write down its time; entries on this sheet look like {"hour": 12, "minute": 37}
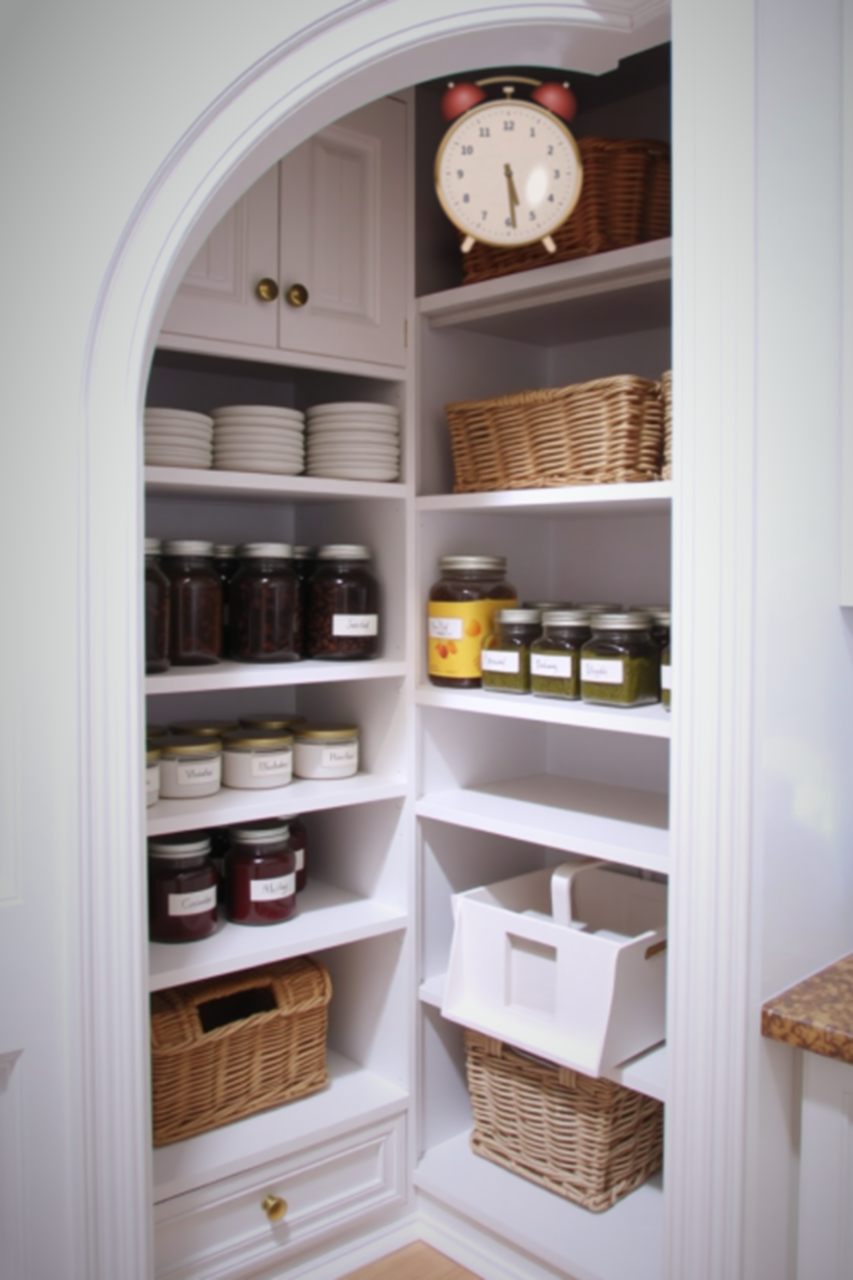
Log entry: {"hour": 5, "minute": 29}
